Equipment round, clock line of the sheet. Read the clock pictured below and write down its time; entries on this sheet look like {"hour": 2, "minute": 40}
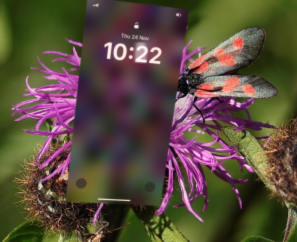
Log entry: {"hour": 10, "minute": 22}
